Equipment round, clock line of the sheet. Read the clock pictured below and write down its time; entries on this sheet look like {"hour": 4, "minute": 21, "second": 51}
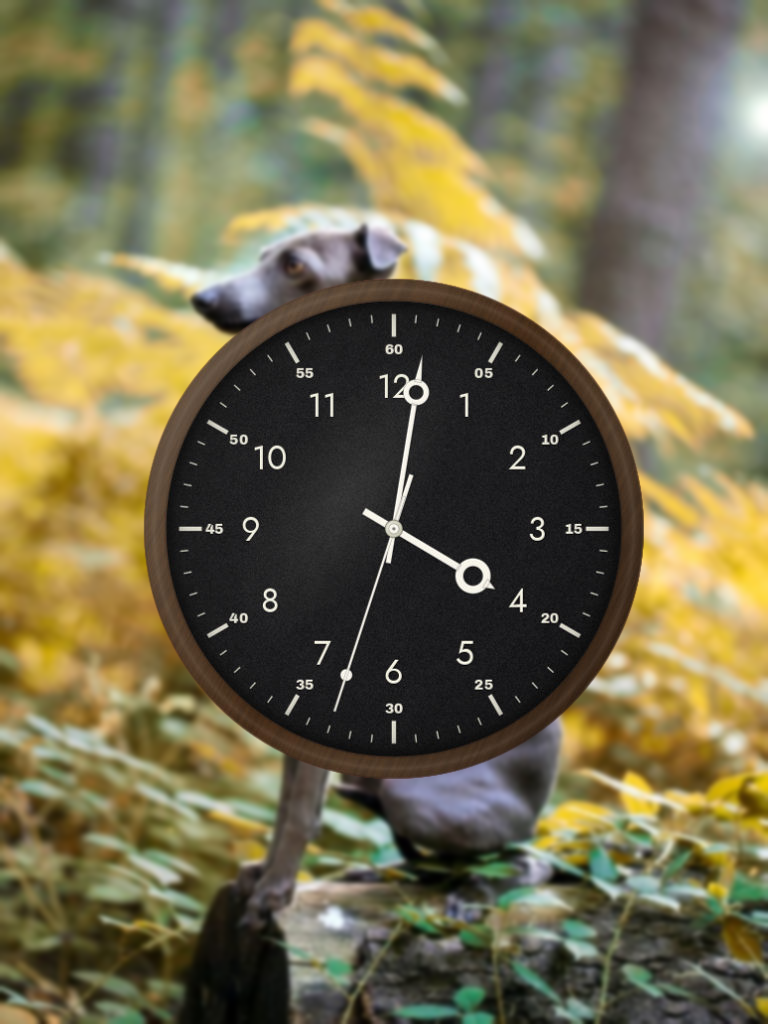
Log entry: {"hour": 4, "minute": 1, "second": 33}
